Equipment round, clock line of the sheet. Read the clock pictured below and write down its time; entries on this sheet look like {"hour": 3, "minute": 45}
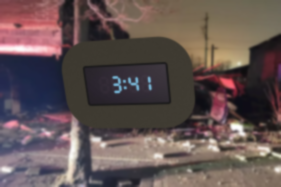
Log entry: {"hour": 3, "minute": 41}
